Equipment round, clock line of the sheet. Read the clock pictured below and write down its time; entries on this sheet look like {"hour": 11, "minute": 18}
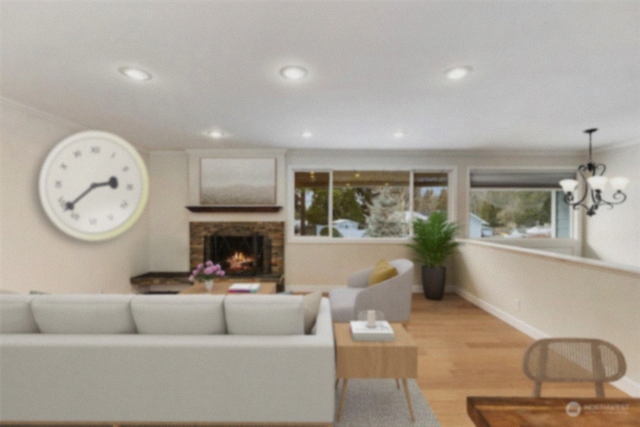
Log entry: {"hour": 2, "minute": 38}
